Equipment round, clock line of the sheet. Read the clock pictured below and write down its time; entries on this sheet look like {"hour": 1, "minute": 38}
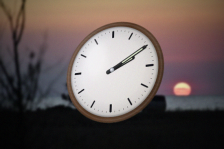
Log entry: {"hour": 2, "minute": 10}
